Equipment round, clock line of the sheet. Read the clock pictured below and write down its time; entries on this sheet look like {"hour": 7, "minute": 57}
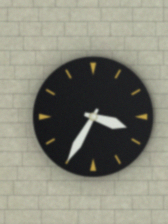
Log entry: {"hour": 3, "minute": 35}
